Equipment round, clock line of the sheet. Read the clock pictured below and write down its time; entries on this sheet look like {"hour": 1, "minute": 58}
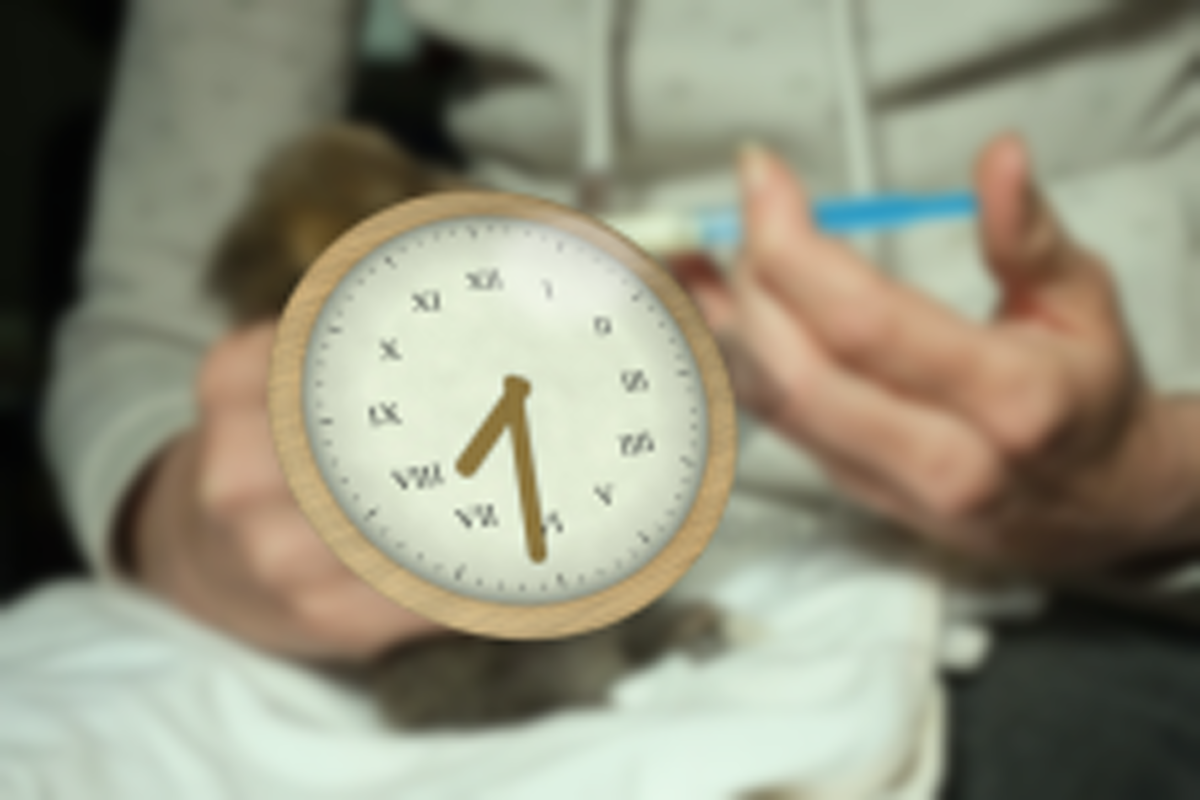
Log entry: {"hour": 7, "minute": 31}
